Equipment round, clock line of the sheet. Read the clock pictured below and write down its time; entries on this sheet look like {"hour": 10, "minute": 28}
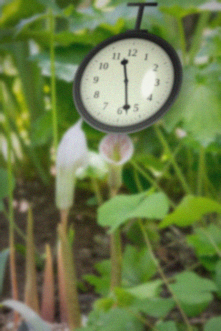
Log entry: {"hour": 11, "minute": 28}
